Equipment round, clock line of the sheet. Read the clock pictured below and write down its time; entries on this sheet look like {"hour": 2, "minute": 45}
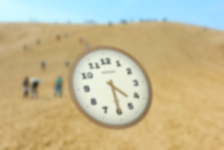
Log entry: {"hour": 4, "minute": 30}
